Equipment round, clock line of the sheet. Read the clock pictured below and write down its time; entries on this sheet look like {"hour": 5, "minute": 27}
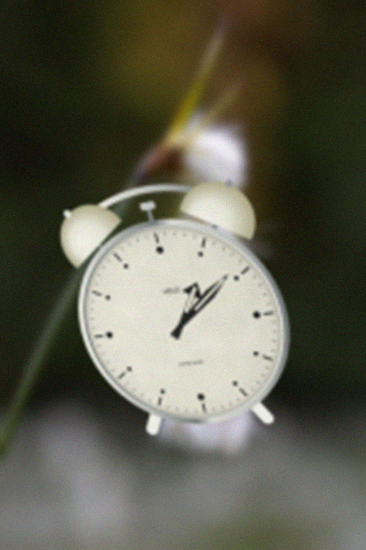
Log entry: {"hour": 1, "minute": 9}
